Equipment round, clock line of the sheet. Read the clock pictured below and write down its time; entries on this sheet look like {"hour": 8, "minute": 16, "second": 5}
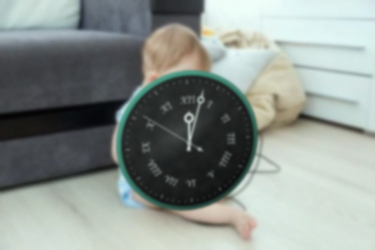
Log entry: {"hour": 12, "minute": 2, "second": 51}
